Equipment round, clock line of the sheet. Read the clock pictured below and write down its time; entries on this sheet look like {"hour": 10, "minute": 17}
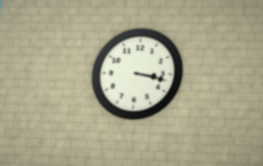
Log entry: {"hour": 3, "minute": 17}
